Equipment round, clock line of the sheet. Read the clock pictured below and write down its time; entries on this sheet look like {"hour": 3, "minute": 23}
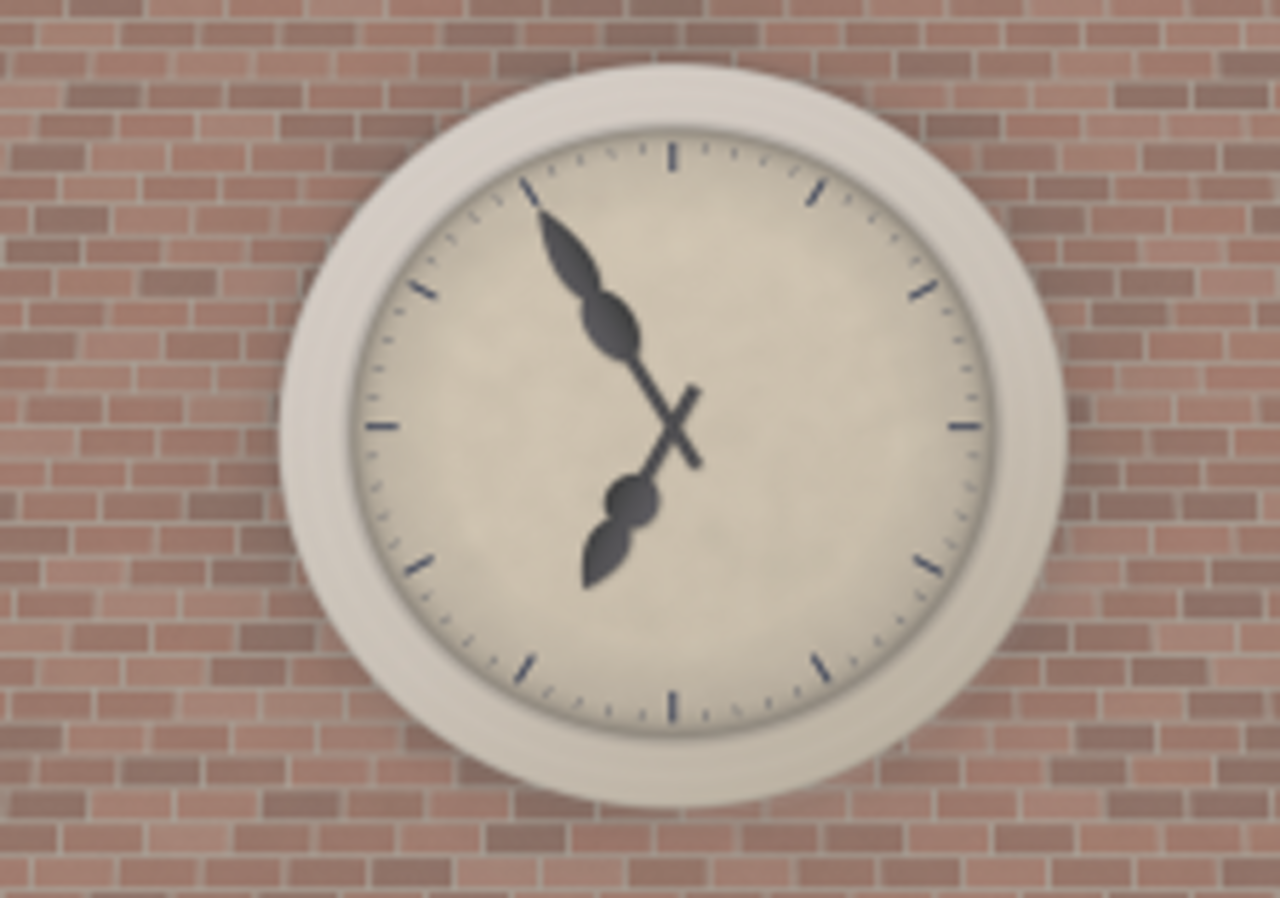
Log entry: {"hour": 6, "minute": 55}
